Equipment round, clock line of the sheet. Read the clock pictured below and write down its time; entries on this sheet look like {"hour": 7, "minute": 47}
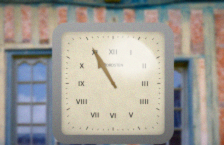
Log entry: {"hour": 10, "minute": 55}
